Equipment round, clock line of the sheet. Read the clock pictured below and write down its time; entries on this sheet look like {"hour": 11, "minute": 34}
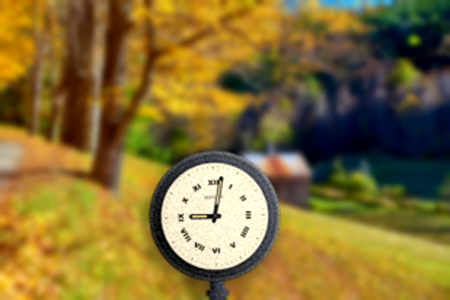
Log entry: {"hour": 9, "minute": 2}
